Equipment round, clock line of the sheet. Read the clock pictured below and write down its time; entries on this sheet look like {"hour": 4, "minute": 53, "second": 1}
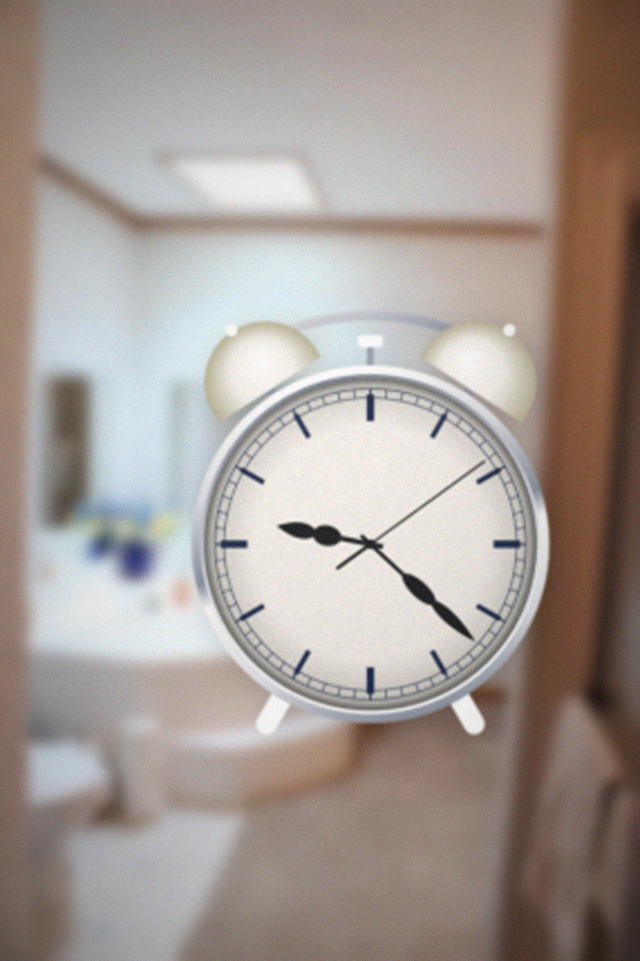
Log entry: {"hour": 9, "minute": 22, "second": 9}
